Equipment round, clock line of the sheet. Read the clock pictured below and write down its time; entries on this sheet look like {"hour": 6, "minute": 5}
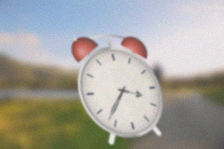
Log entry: {"hour": 3, "minute": 37}
